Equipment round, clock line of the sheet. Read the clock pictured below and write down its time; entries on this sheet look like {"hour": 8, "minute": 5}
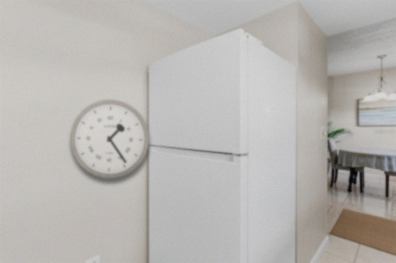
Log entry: {"hour": 1, "minute": 24}
